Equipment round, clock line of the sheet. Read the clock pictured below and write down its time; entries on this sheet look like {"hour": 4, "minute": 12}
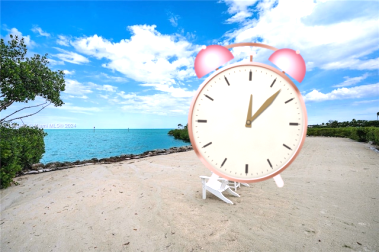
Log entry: {"hour": 12, "minute": 7}
